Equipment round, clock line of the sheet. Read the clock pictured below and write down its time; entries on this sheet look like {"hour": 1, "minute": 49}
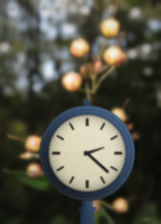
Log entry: {"hour": 2, "minute": 22}
